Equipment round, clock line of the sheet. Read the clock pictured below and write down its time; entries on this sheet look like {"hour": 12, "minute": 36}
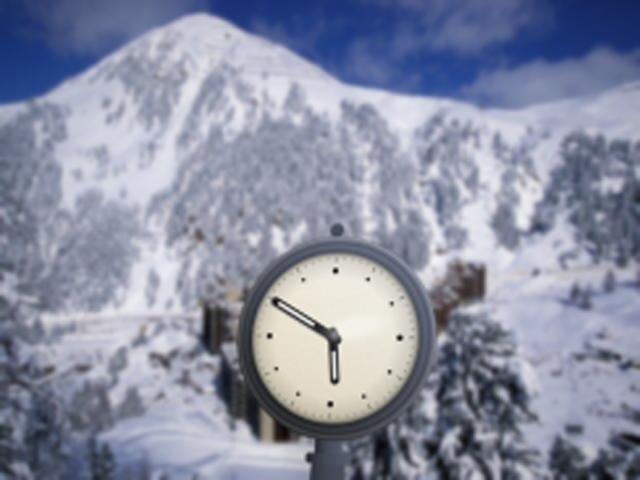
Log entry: {"hour": 5, "minute": 50}
